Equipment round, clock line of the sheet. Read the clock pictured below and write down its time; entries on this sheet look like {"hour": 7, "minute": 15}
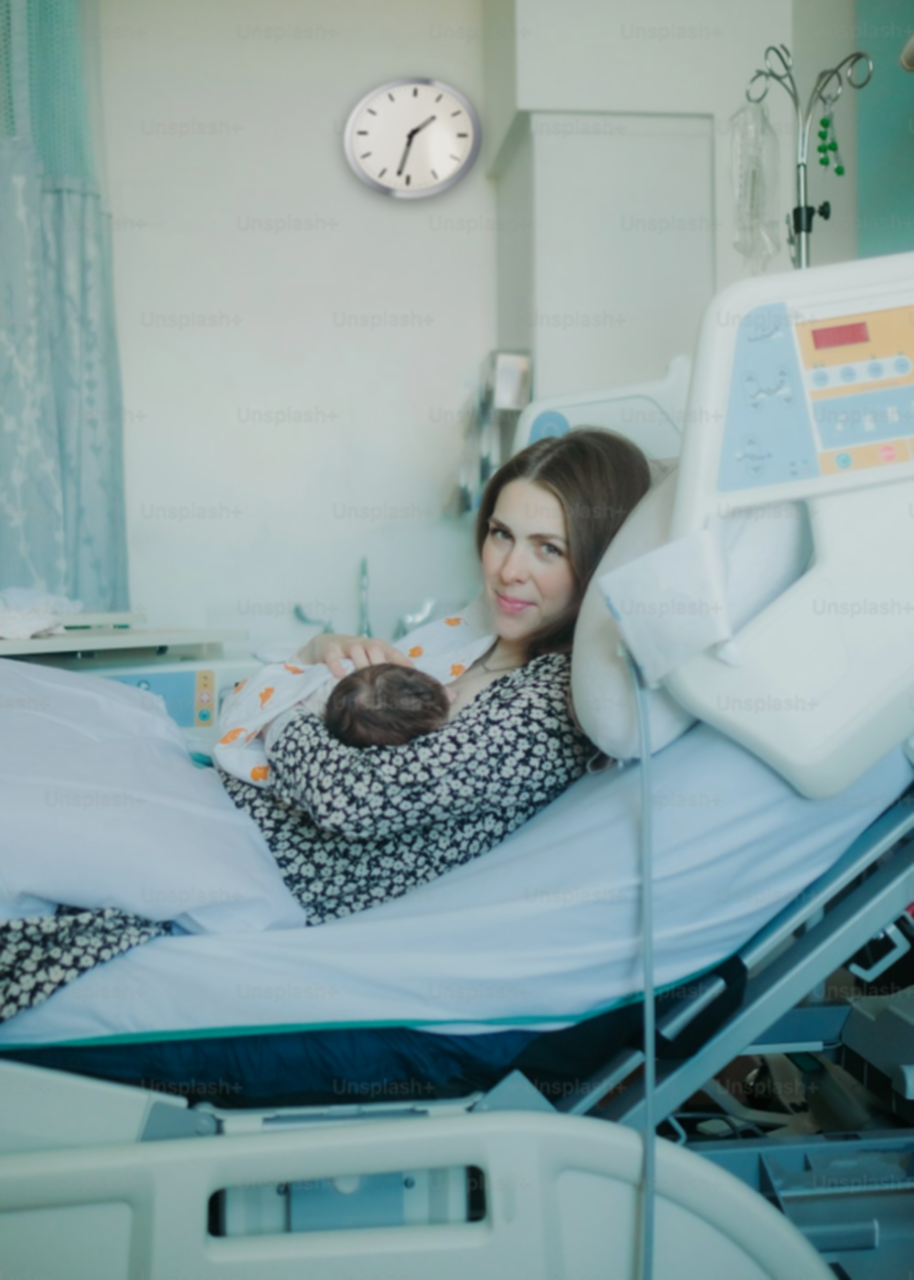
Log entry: {"hour": 1, "minute": 32}
